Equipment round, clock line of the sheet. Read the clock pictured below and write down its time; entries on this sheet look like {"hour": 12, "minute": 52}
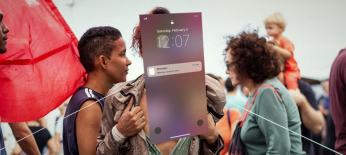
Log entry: {"hour": 12, "minute": 7}
